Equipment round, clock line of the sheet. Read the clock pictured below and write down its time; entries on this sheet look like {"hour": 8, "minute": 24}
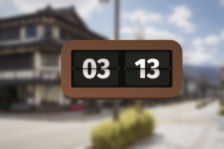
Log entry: {"hour": 3, "minute": 13}
